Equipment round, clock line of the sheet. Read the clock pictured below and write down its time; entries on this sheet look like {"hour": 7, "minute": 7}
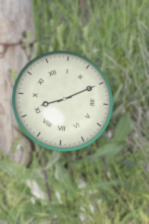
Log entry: {"hour": 9, "minute": 15}
